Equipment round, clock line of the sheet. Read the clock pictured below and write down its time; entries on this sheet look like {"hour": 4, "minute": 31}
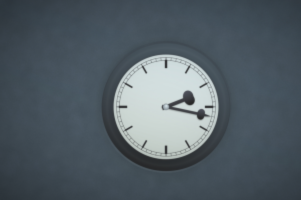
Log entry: {"hour": 2, "minute": 17}
